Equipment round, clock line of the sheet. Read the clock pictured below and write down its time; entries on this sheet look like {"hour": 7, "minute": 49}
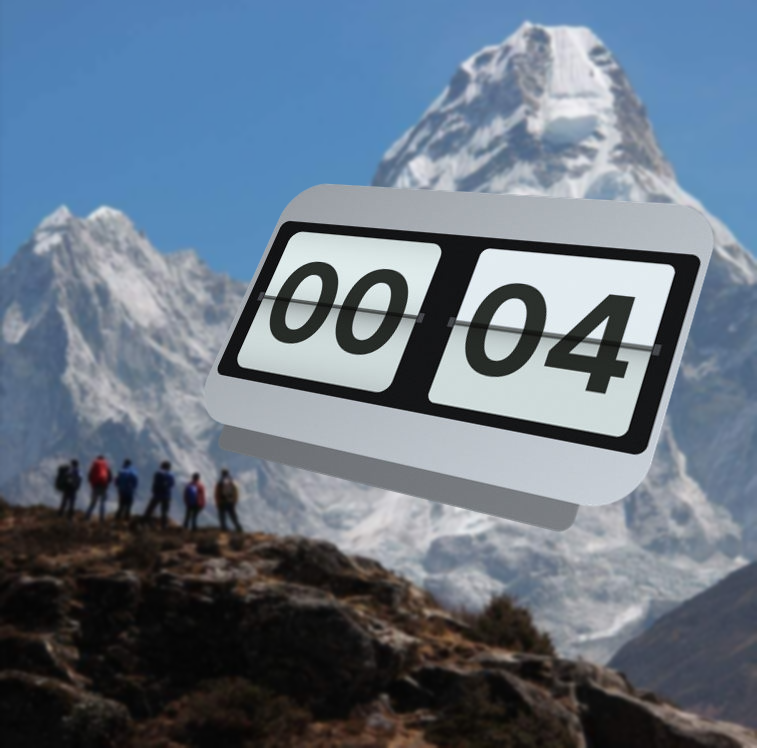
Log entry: {"hour": 0, "minute": 4}
